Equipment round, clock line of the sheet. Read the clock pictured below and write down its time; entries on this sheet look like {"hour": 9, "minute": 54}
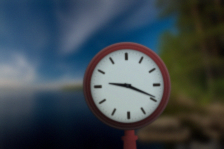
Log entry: {"hour": 9, "minute": 19}
